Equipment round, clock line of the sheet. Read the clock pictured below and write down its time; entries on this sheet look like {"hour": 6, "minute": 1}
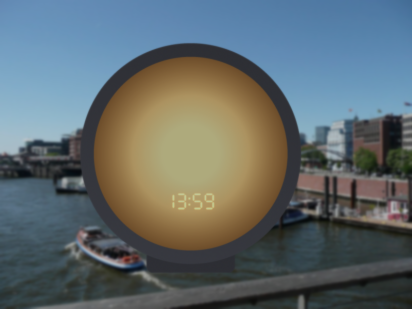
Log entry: {"hour": 13, "minute": 59}
